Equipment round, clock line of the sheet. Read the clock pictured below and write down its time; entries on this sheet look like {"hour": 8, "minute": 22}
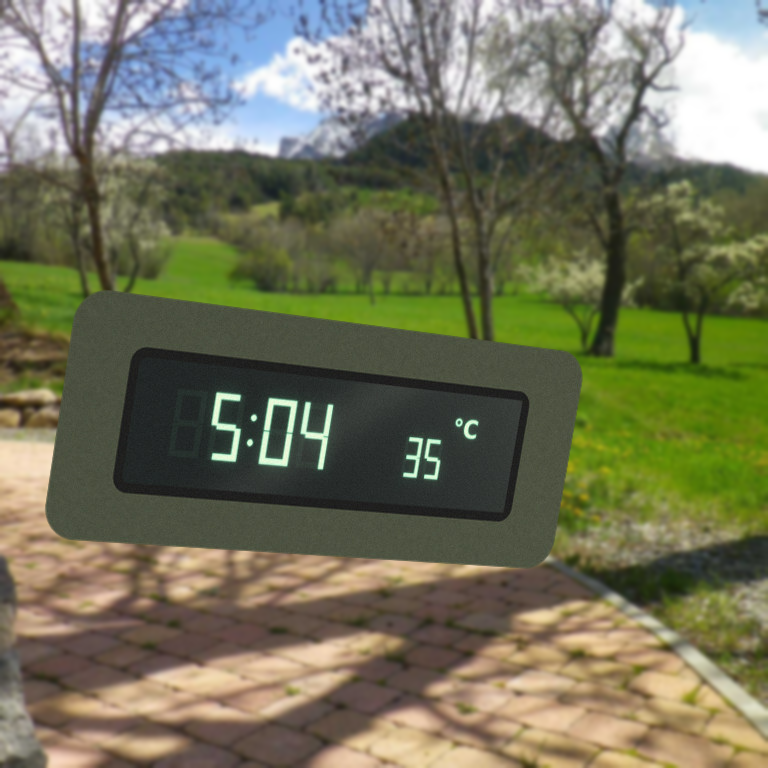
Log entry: {"hour": 5, "minute": 4}
